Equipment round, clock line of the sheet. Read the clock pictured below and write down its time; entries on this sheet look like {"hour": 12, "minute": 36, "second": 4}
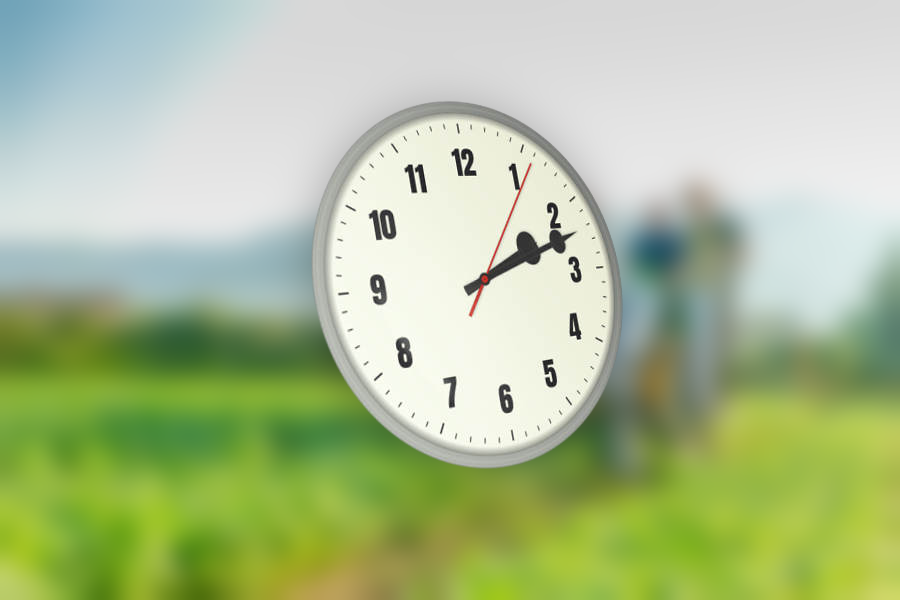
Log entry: {"hour": 2, "minute": 12, "second": 6}
